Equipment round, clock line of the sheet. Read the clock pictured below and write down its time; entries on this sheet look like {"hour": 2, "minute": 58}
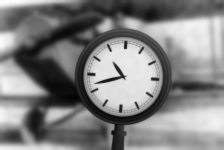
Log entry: {"hour": 10, "minute": 42}
